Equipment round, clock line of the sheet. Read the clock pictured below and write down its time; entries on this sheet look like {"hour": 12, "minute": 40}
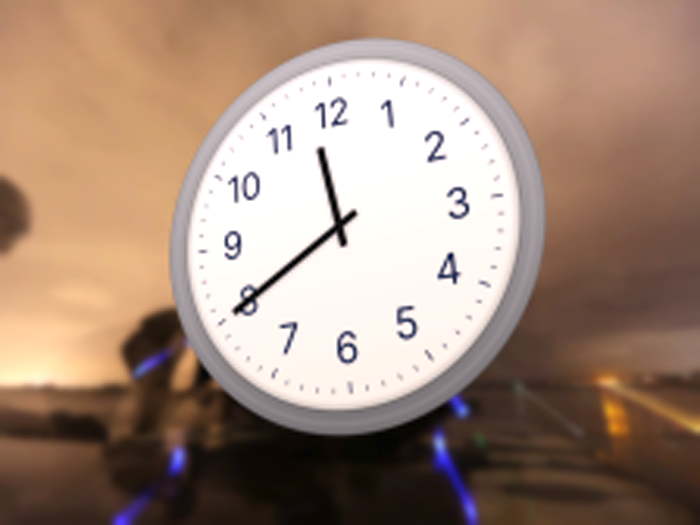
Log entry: {"hour": 11, "minute": 40}
